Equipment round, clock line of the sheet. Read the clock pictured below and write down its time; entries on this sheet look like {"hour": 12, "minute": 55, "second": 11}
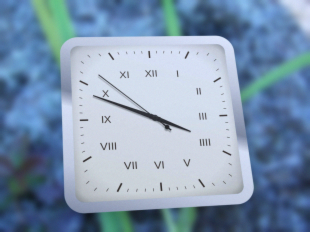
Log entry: {"hour": 3, "minute": 48, "second": 52}
